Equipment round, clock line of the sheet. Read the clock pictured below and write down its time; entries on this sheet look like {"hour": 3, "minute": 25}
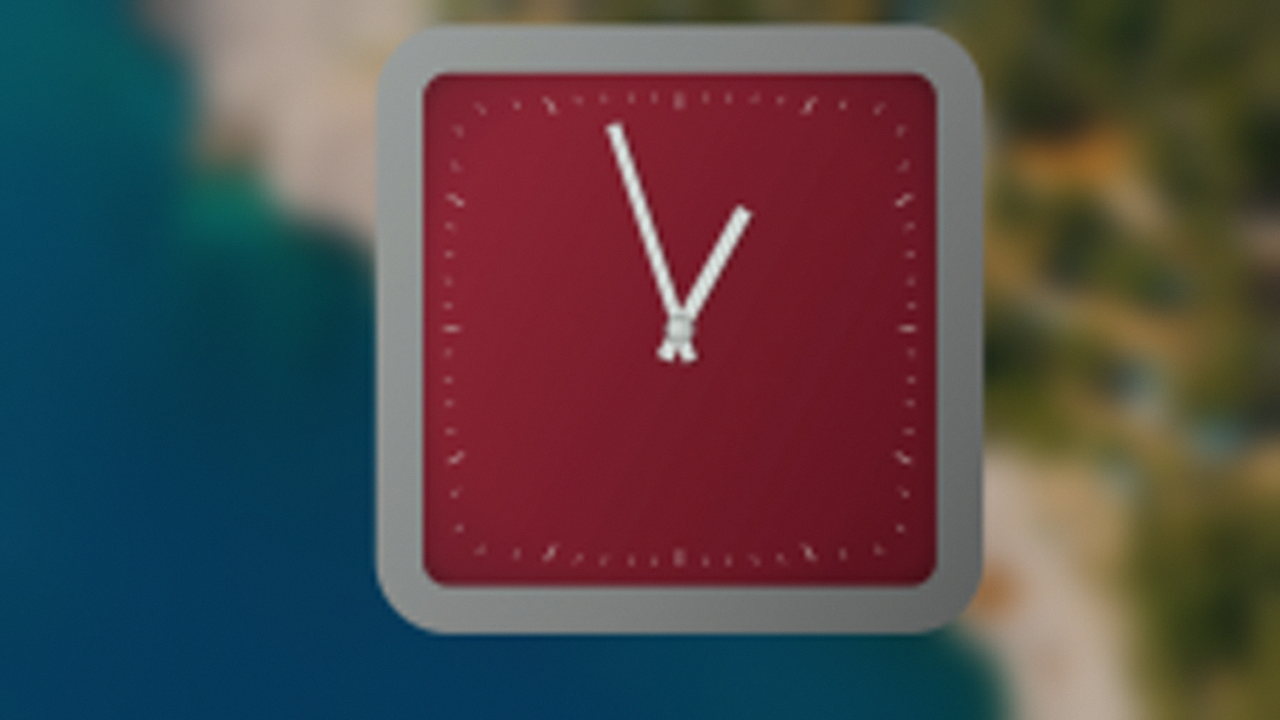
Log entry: {"hour": 12, "minute": 57}
